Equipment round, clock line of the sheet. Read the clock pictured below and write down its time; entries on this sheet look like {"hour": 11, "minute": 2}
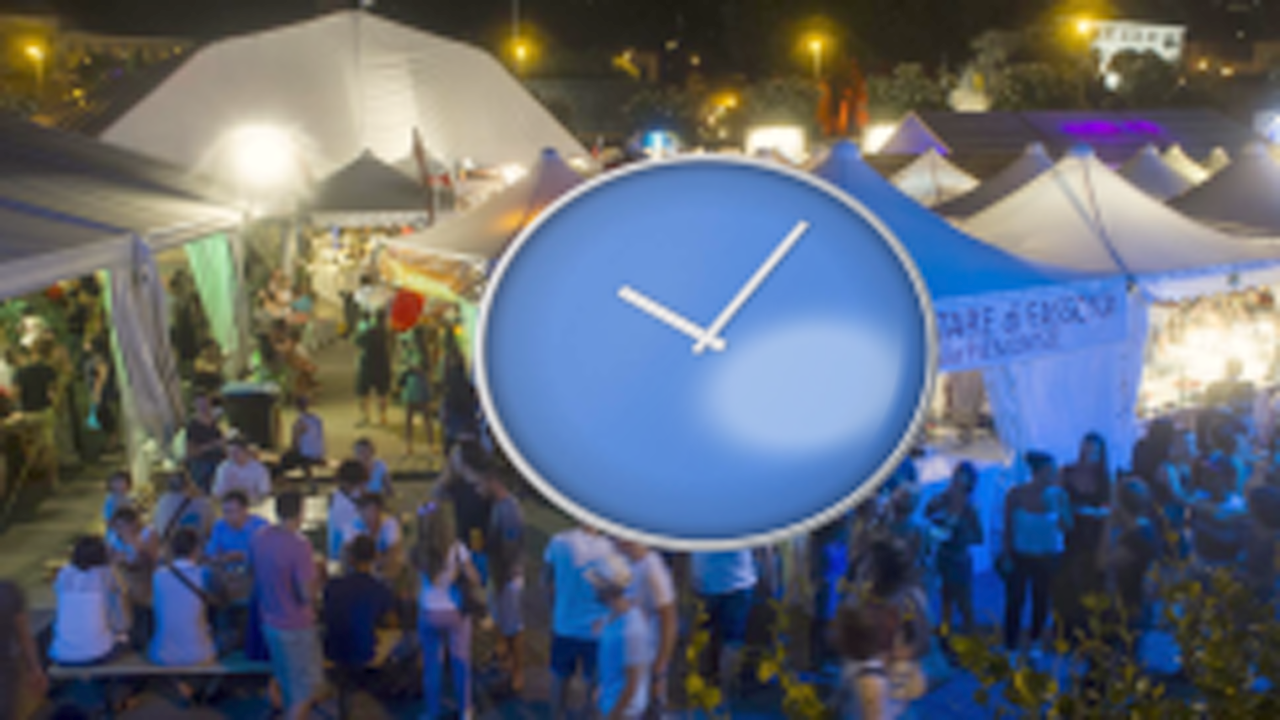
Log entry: {"hour": 10, "minute": 6}
